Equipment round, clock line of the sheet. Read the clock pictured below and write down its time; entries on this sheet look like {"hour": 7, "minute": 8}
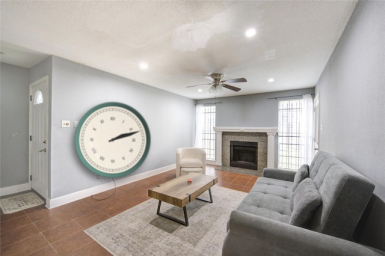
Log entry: {"hour": 2, "minute": 12}
